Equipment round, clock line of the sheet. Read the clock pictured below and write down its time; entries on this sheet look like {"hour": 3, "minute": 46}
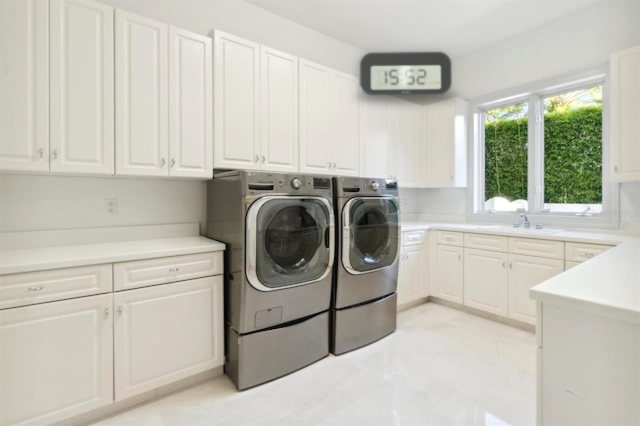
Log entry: {"hour": 15, "minute": 52}
